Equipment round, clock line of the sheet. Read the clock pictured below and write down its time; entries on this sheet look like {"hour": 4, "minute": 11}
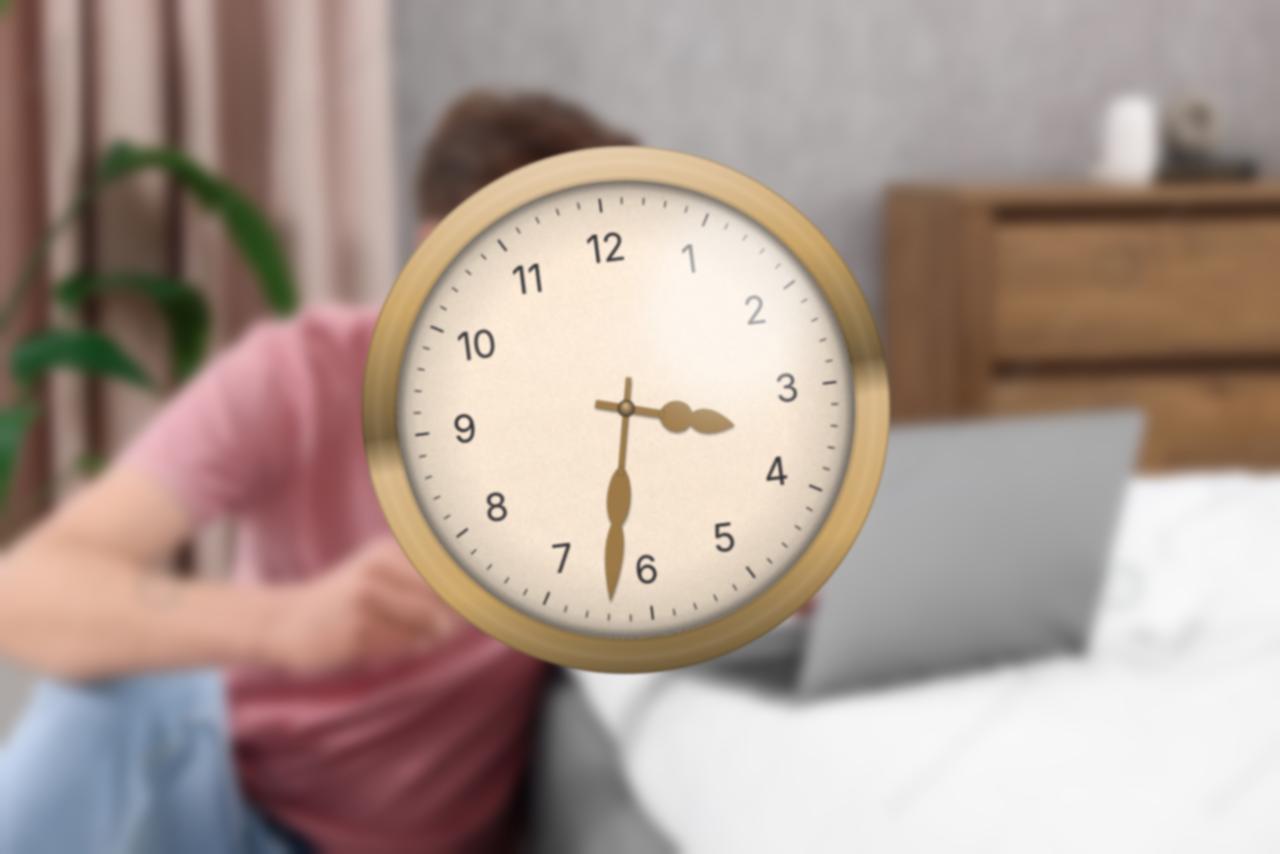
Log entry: {"hour": 3, "minute": 32}
